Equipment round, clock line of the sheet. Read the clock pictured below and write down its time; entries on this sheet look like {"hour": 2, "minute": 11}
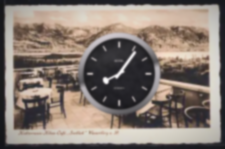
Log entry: {"hour": 8, "minute": 6}
